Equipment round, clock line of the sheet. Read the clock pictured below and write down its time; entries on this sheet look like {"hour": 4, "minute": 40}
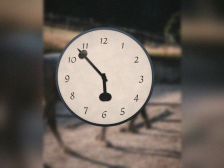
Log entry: {"hour": 5, "minute": 53}
